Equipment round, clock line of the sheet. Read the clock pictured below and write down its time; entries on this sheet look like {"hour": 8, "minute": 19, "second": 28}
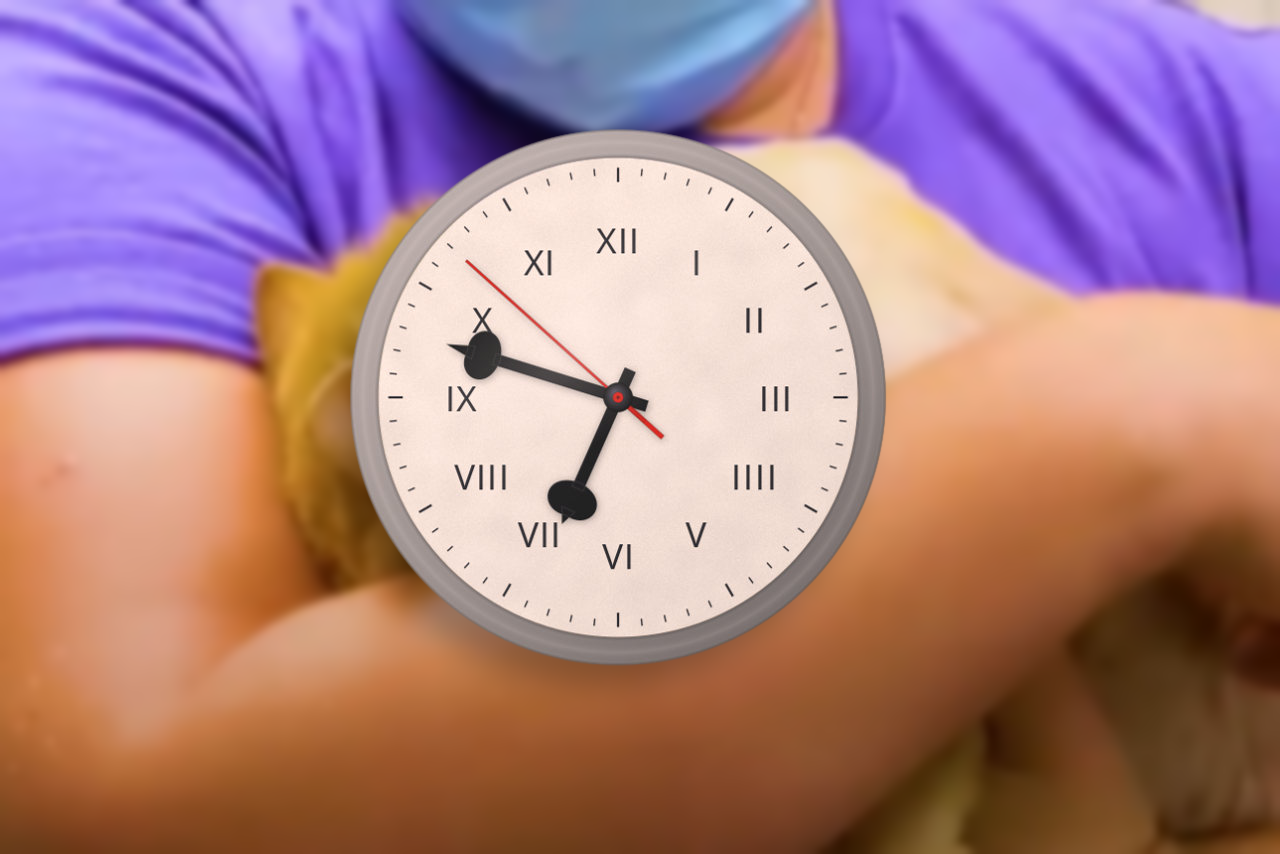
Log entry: {"hour": 6, "minute": 47, "second": 52}
